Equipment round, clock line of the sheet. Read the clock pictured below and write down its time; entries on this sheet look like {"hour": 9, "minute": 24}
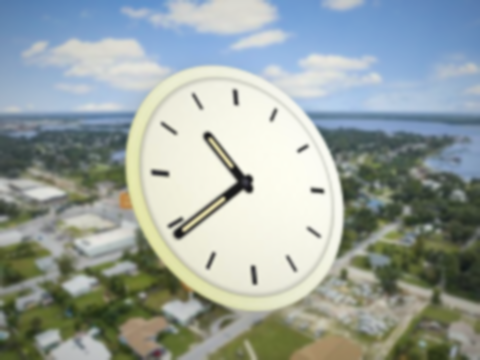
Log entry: {"hour": 10, "minute": 39}
